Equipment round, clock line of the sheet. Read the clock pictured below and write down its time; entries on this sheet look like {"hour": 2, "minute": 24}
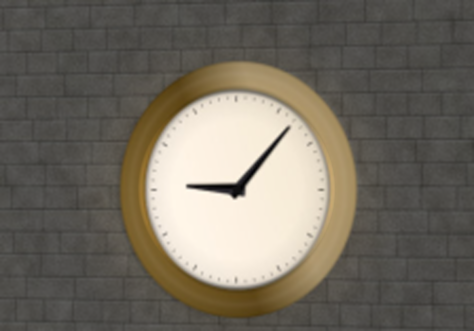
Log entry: {"hour": 9, "minute": 7}
